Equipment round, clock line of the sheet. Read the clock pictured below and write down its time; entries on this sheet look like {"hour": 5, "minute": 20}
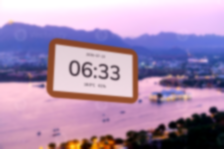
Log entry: {"hour": 6, "minute": 33}
